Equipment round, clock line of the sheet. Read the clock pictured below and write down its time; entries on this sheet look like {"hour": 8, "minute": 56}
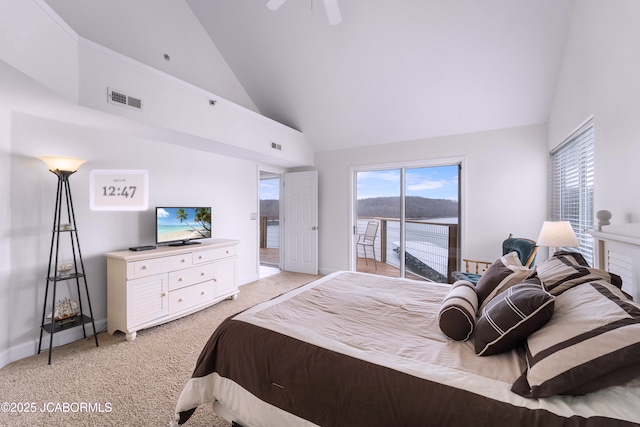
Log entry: {"hour": 12, "minute": 47}
